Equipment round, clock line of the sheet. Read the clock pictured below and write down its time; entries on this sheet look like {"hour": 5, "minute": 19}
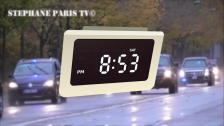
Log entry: {"hour": 8, "minute": 53}
